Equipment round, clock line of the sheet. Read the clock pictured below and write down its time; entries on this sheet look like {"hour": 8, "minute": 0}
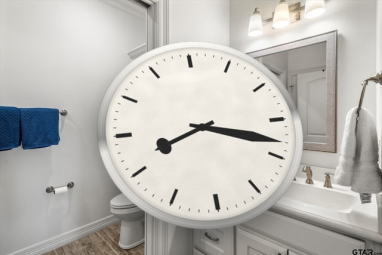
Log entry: {"hour": 8, "minute": 18}
